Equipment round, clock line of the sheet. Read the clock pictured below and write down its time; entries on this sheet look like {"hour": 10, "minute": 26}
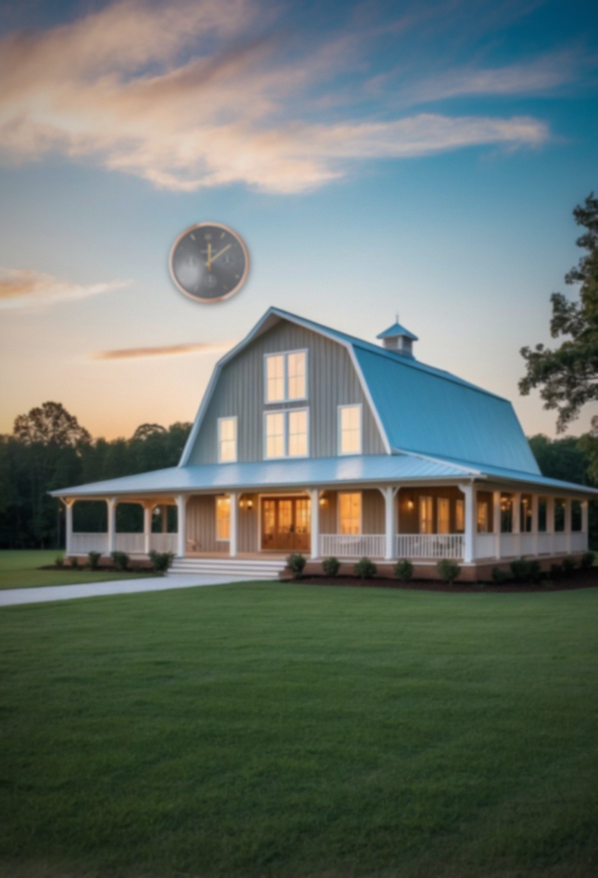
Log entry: {"hour": 12, "minute": 9}
